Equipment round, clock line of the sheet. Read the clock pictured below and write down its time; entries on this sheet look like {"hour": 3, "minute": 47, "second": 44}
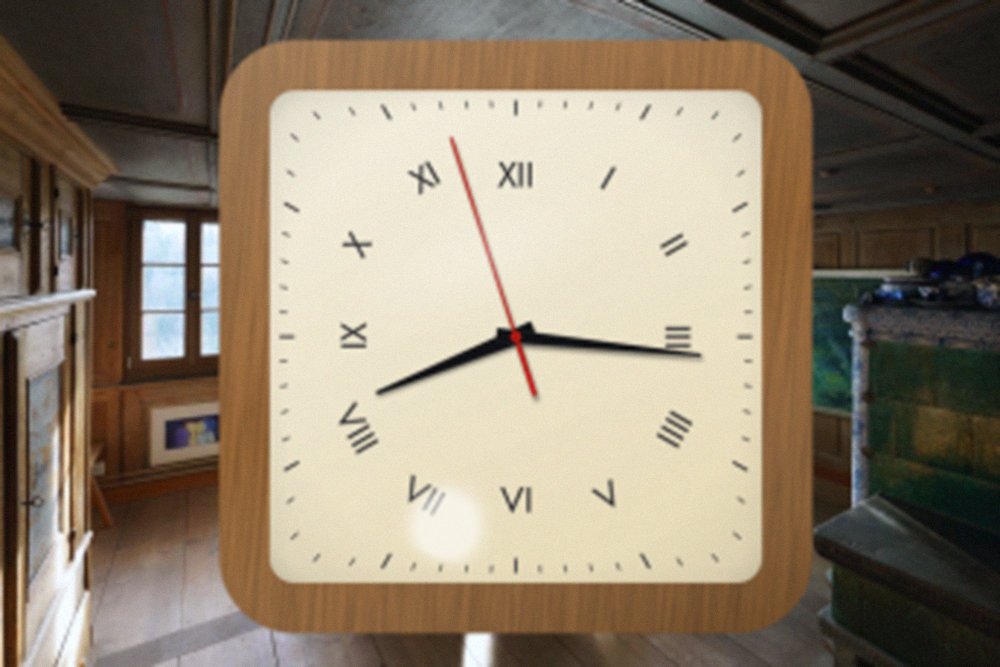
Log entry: {"hour": 8, "minute": 15, "second": 57}
